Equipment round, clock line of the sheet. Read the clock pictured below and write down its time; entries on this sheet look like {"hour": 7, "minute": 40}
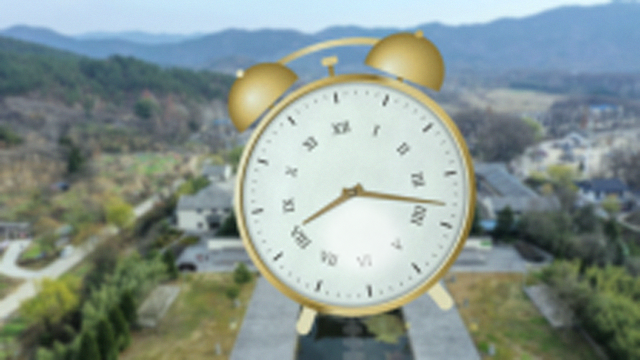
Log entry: {"hour": 8, "minute": 18}
